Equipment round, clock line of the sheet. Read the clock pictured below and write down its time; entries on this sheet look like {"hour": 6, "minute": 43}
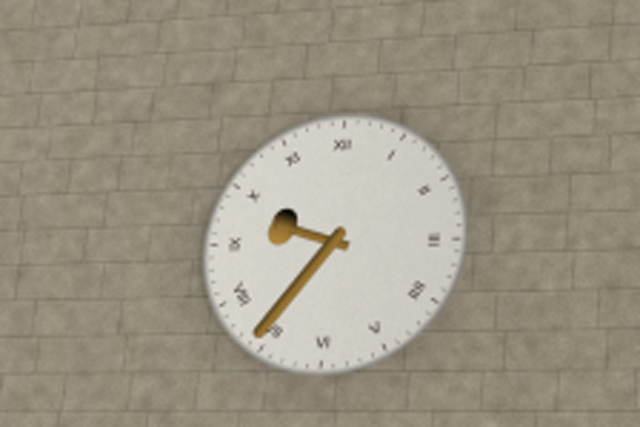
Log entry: {"hour": 9, "minute": 36}
